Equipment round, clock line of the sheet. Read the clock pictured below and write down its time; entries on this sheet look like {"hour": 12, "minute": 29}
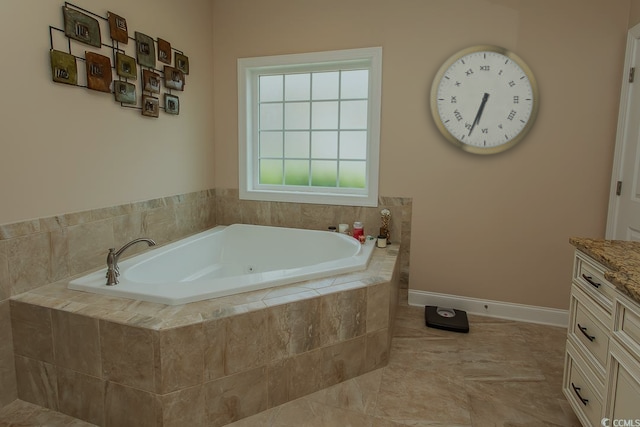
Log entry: {"hour": 6, "minute": 34}
